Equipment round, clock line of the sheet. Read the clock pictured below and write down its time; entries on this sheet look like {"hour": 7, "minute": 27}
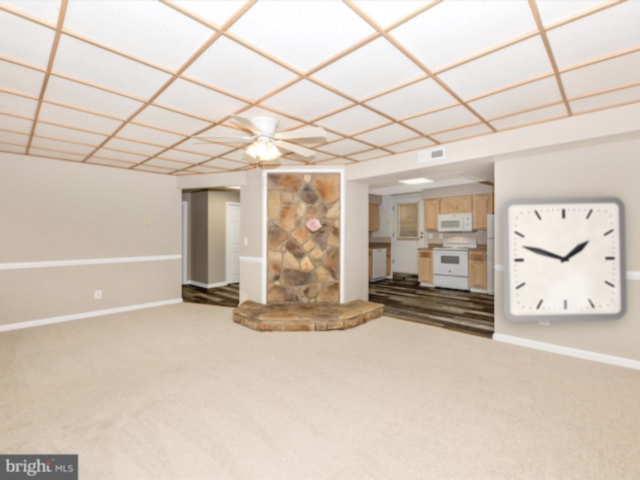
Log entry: {"hour": 1, "minute": 48}
